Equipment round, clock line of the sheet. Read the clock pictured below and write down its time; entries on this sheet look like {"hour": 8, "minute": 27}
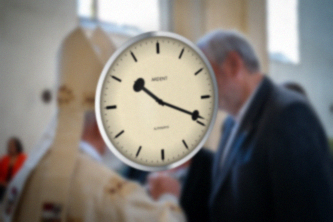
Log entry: {"hour": 10, "minute": 19}
